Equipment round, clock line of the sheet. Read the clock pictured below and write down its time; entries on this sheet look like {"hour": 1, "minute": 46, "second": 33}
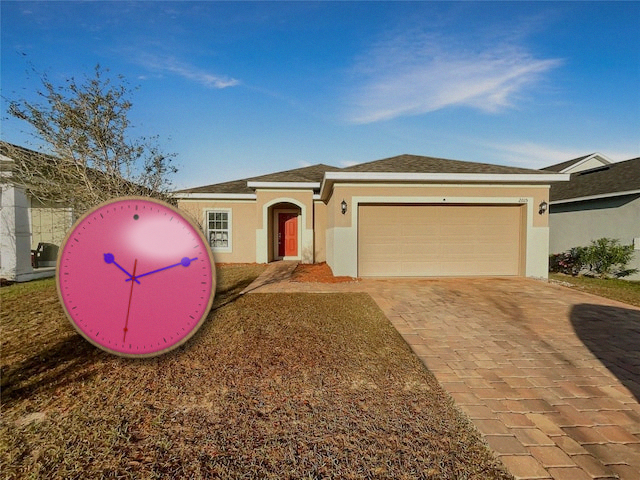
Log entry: {"hour": 10, "minute": 11, "second": 31}
